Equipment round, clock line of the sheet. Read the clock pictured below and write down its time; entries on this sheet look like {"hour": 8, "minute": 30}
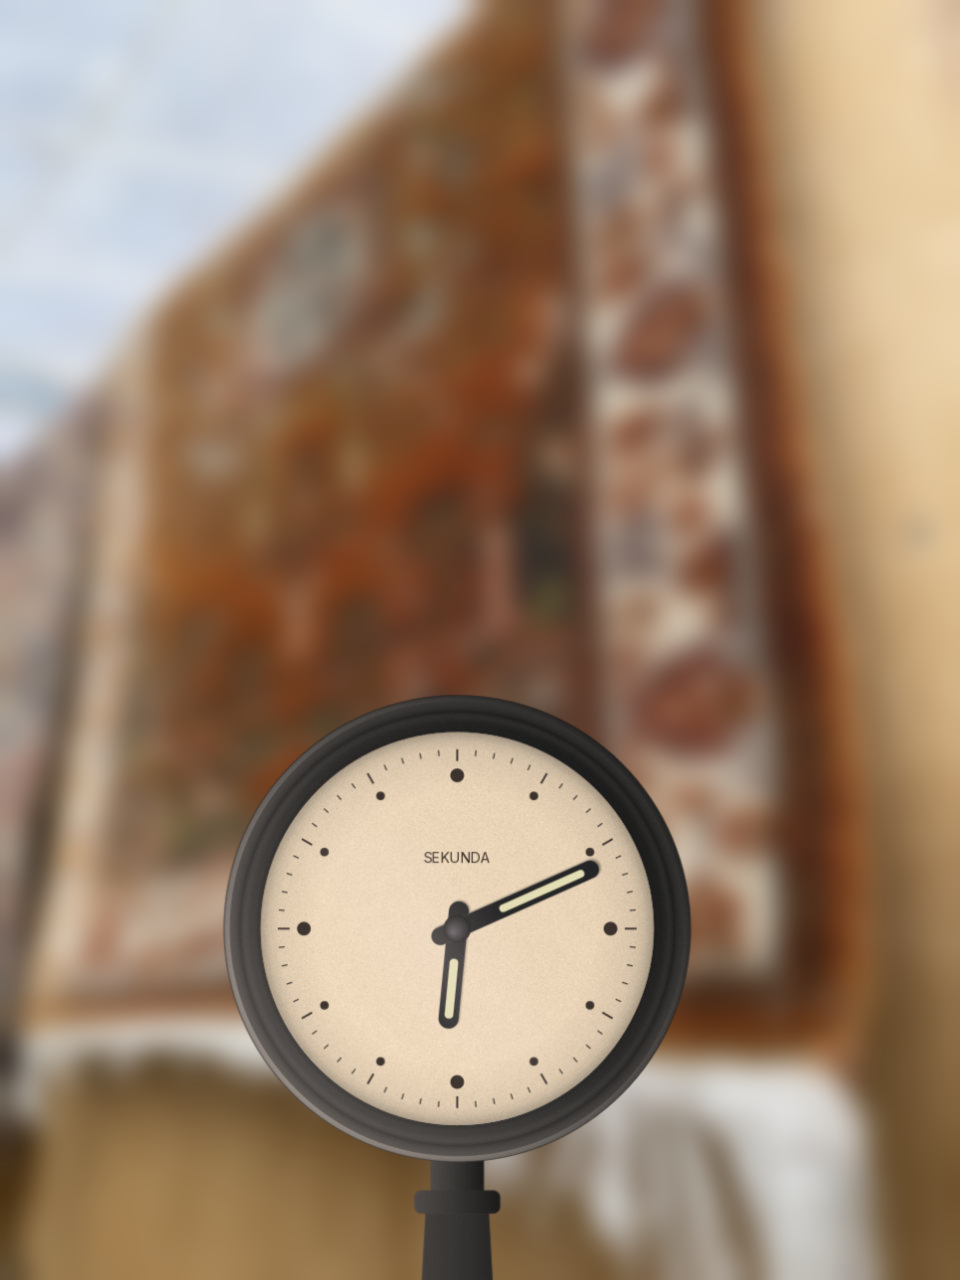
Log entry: {"hour": 6, "minute": 11}
